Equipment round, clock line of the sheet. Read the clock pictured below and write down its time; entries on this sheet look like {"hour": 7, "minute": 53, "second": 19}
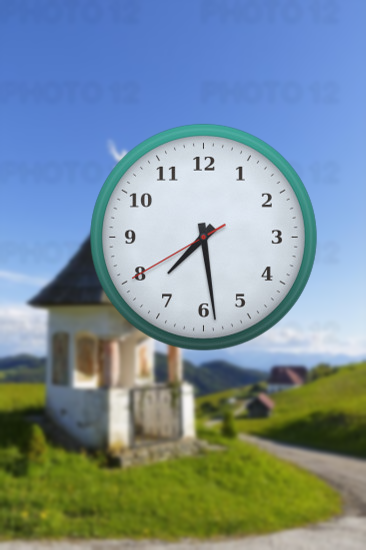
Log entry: {"hour": 7, "minute": 28, "second": 40}
